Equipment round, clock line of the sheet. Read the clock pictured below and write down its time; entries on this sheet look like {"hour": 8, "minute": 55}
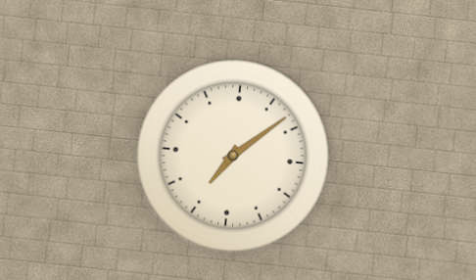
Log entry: {"hour": 7, "minute": 8}
